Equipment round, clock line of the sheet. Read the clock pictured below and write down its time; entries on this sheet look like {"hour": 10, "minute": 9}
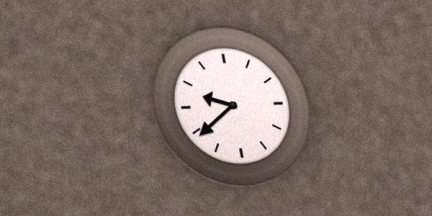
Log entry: {"hour": 9, "minute": 39}
